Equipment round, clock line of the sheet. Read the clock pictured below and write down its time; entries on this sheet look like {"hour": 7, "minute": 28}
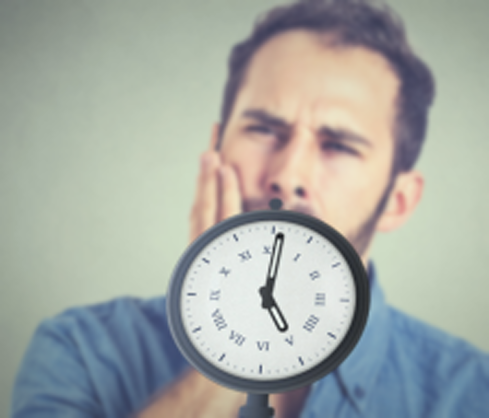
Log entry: {"hour": 5, "minute": 1}
